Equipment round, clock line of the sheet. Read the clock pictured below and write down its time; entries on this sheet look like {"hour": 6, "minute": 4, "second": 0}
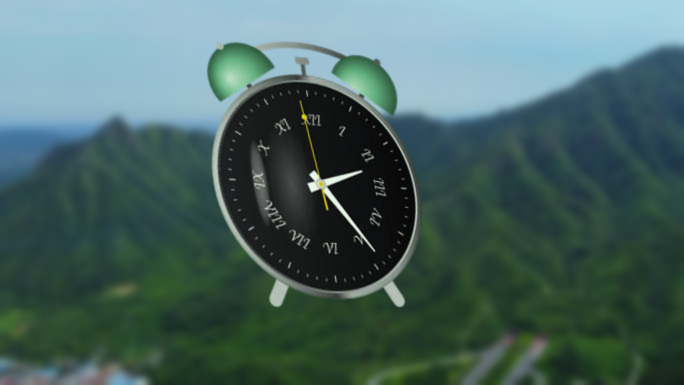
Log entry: {"hour": 2, "minute": 23, "second": 59}
